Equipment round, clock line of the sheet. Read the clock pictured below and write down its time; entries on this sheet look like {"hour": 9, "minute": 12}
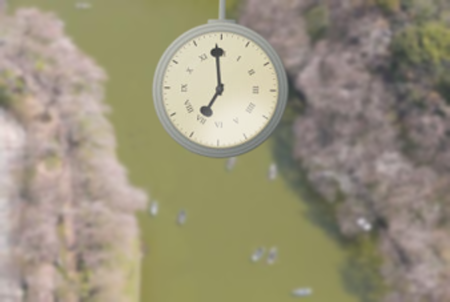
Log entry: {"hour": 6, "minute": 59}
